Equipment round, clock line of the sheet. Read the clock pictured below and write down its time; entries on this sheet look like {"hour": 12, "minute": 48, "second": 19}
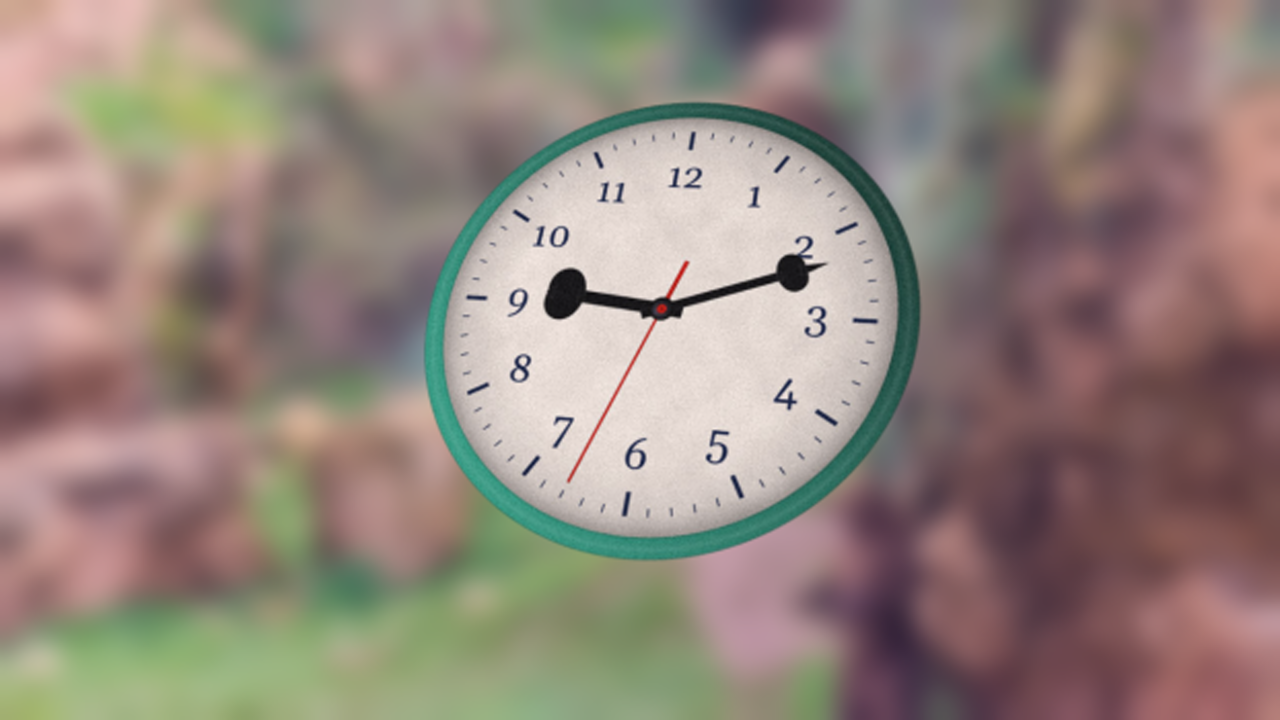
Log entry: {"hour": 9, "minute": 11, "second": 33}
